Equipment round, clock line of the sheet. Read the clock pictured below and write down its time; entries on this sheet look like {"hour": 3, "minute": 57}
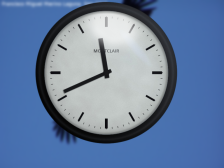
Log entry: {"hour": 11, "minute": 41}
